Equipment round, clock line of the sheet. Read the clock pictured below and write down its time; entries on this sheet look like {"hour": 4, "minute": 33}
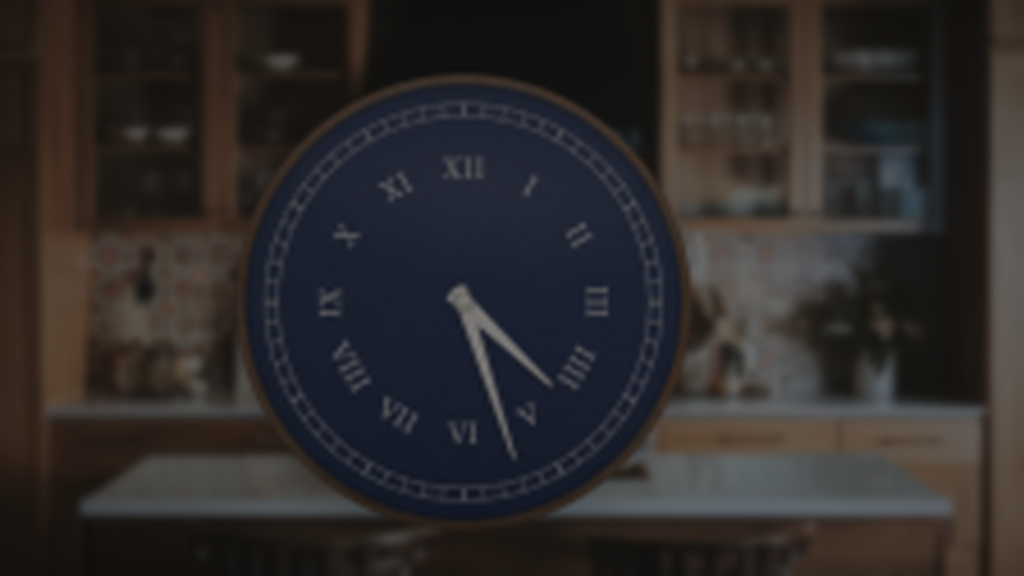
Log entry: {"hour": 4, "minute": 27}
